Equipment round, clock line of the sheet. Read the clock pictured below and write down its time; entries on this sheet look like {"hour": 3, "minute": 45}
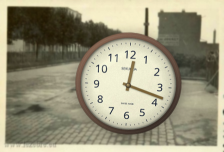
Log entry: {"hour": 12, "minute": 18}
